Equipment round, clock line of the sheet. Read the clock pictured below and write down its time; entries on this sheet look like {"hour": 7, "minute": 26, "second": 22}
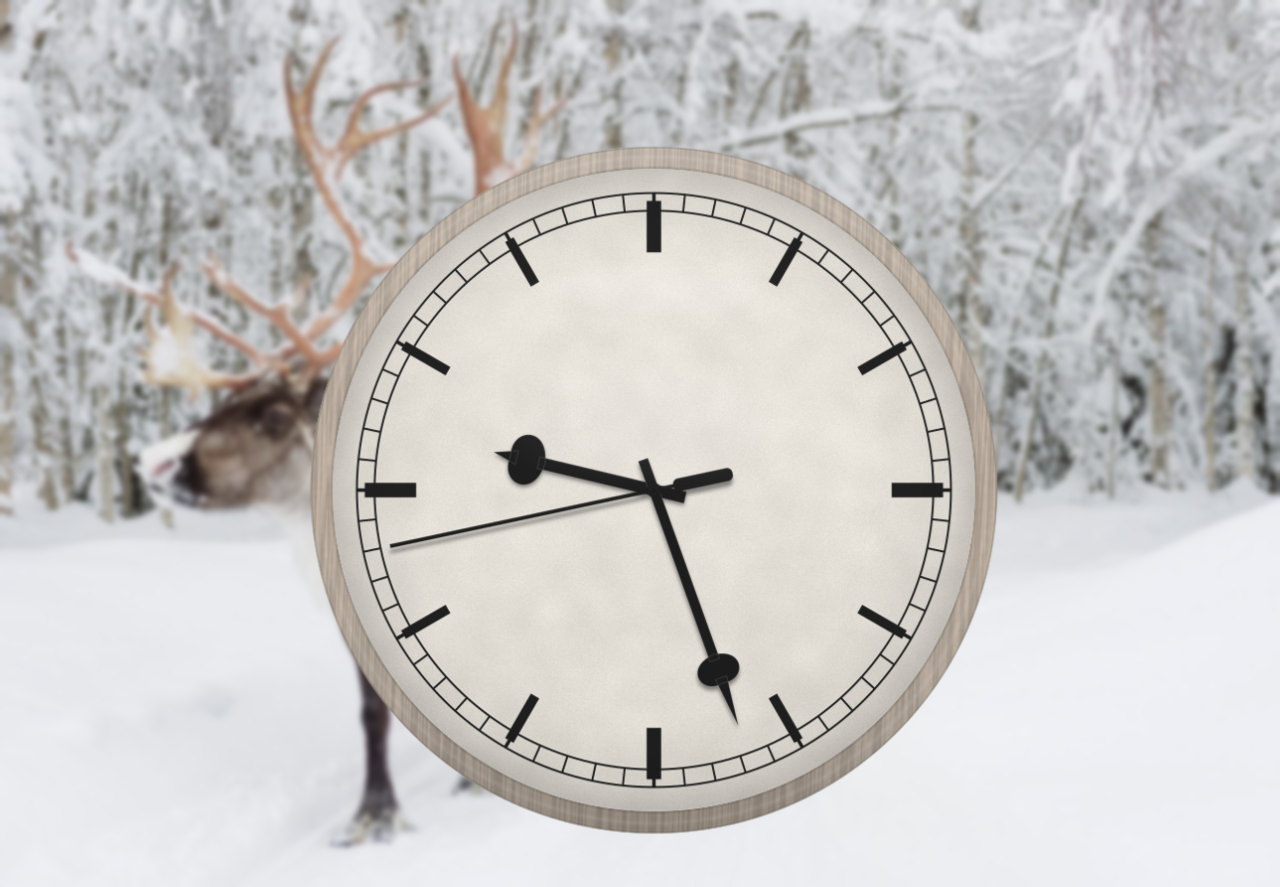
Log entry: {"hour": 9, "minute": 26, "second": 43}
